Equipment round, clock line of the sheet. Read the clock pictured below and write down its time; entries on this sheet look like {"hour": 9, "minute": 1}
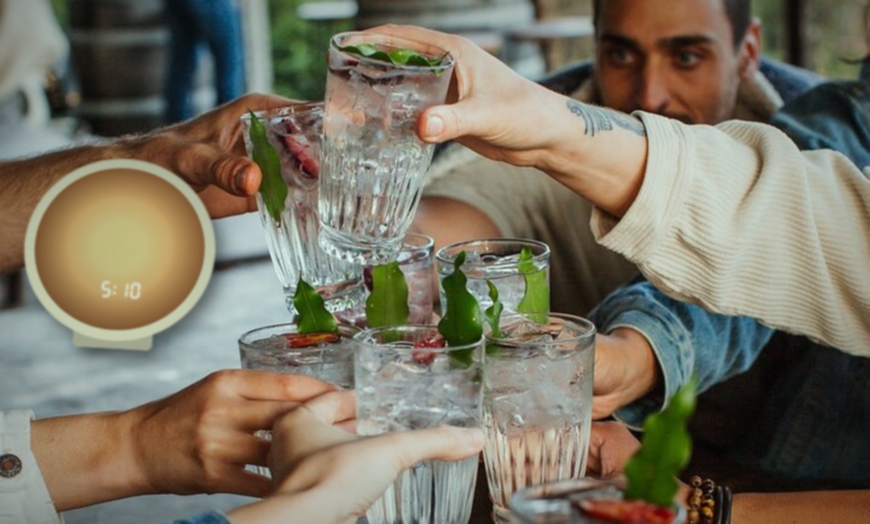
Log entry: {"hour": 5, "minute": 10}
